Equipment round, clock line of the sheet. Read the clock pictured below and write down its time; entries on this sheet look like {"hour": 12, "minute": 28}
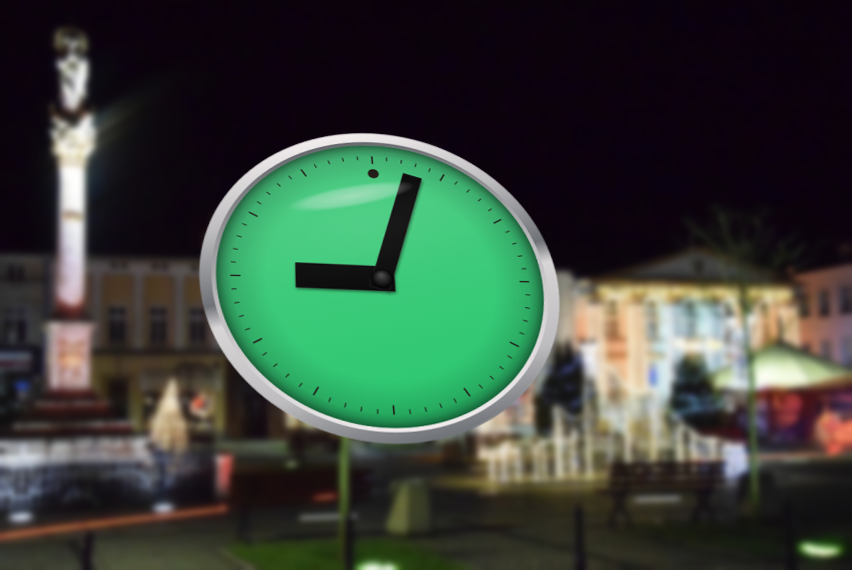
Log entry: {"hour": 9, "minute": 3}
